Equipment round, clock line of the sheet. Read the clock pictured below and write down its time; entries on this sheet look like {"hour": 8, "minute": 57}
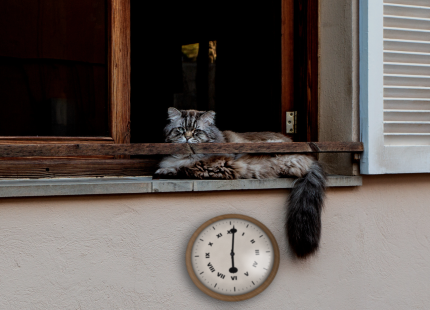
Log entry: {"hour": 6, "minute": 1}
